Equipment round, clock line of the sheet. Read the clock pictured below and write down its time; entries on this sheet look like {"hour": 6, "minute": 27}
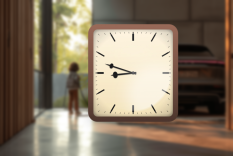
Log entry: {"hour": 8, "minute": 48}
